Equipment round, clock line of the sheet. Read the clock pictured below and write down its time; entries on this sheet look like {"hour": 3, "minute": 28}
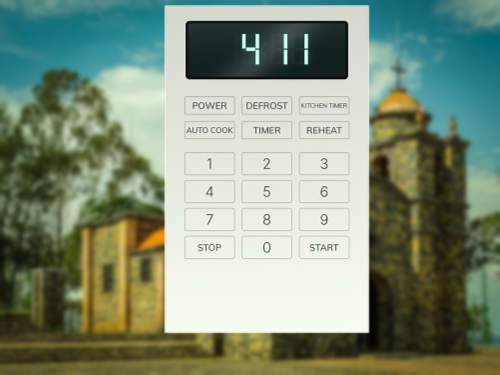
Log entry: {"hour": 4, "minute": 11}
